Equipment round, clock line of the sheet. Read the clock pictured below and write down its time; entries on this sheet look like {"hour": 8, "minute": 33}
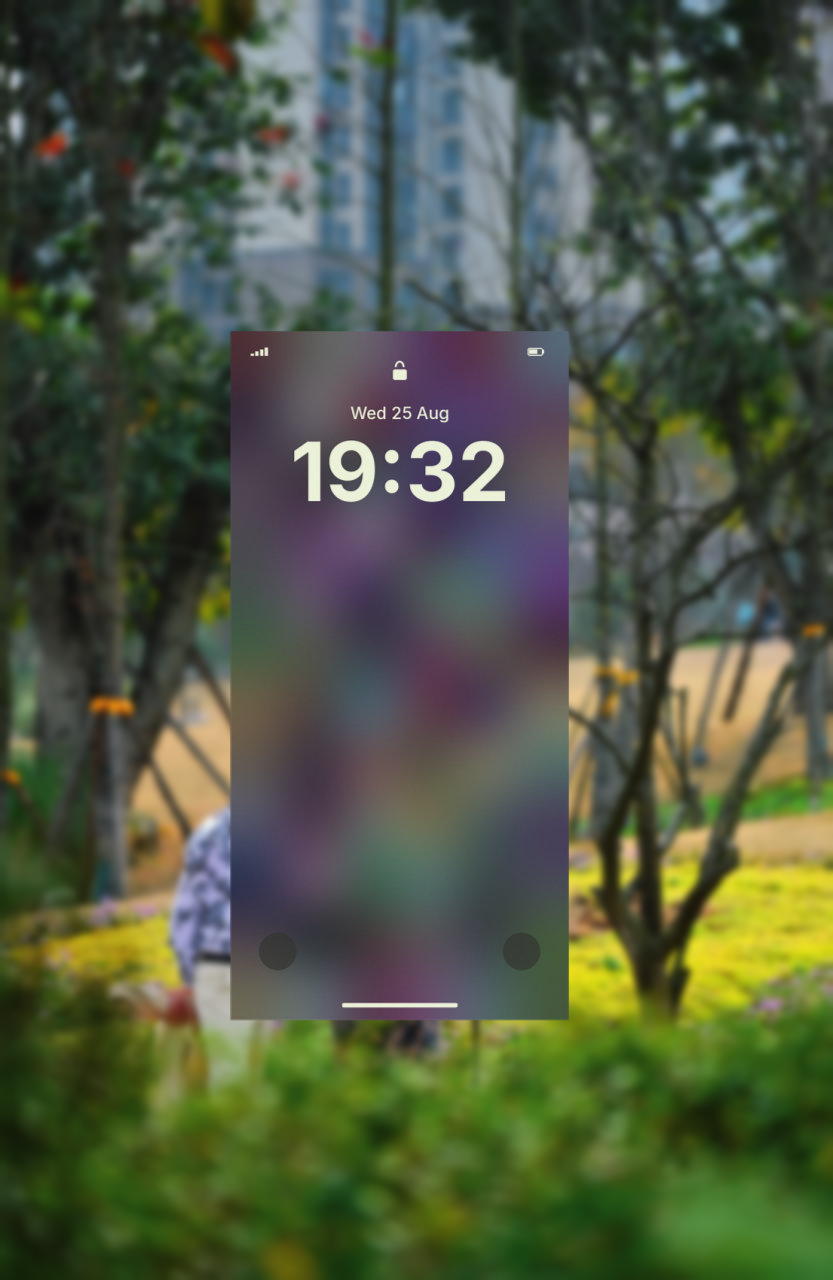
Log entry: {"hour": 19, "minute": 32}
